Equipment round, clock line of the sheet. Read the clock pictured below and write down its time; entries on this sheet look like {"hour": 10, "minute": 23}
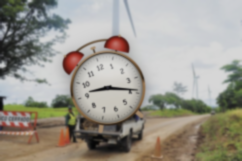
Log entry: {"hour": 9, "minute": 19}
